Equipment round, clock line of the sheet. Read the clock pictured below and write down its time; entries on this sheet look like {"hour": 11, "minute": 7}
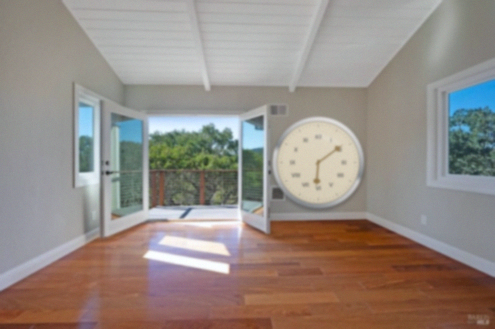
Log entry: {"hour": 6, "minute": 9}
